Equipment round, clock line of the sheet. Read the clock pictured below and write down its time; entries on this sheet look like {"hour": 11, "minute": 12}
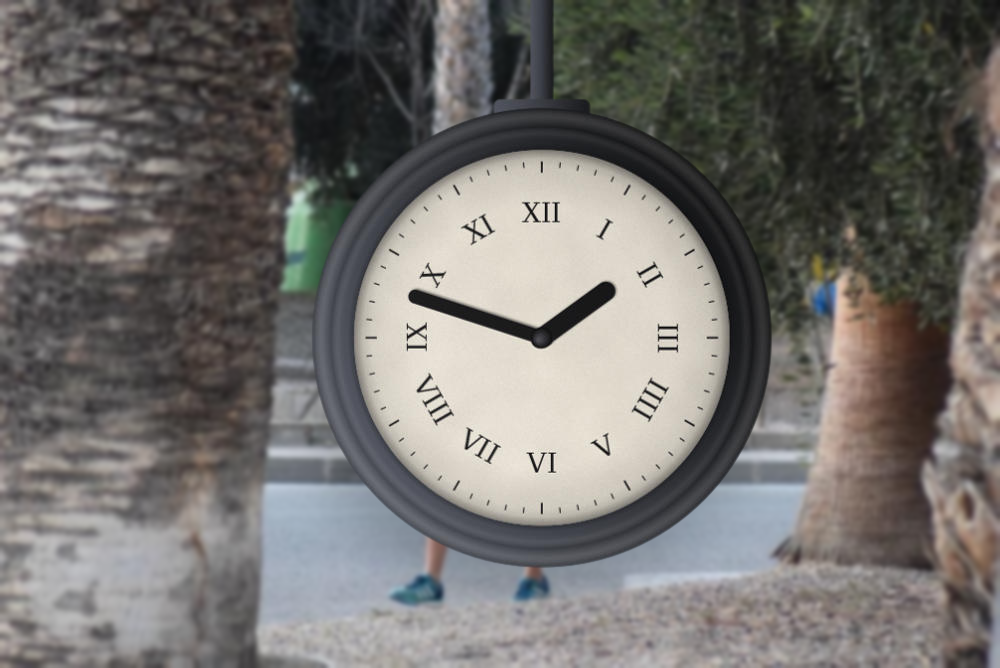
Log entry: {"hour": 1, "minute": 48}
